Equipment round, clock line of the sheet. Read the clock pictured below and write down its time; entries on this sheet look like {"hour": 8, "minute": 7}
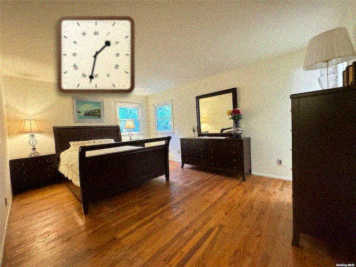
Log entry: {"hour": 1, "minute": 32}
